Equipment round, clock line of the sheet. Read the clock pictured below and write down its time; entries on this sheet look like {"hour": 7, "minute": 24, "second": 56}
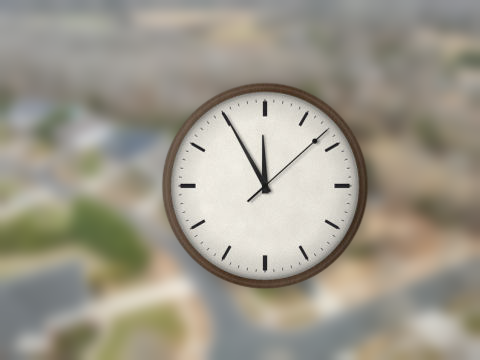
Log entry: {"hour": 11, "minute": 55, "second": 8}
